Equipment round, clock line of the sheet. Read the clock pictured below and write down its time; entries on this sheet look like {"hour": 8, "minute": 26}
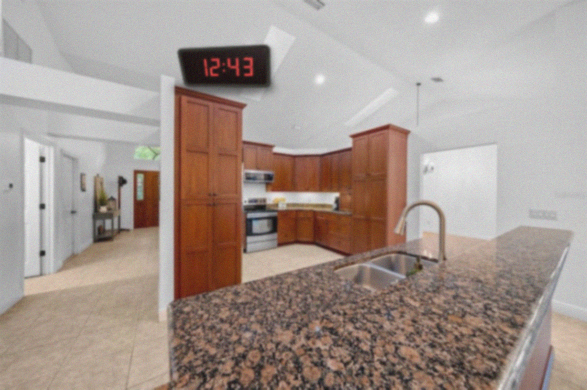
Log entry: {"hour": 12, "minute": 43}
